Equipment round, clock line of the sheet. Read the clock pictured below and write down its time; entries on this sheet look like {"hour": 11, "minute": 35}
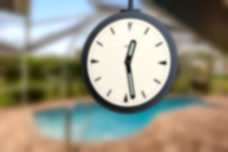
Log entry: {"hour": 12, "minute": 28}
